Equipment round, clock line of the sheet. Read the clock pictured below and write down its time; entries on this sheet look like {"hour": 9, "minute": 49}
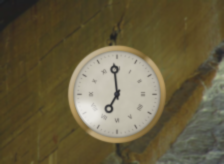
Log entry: {"hour": 6, "minute": 59}
